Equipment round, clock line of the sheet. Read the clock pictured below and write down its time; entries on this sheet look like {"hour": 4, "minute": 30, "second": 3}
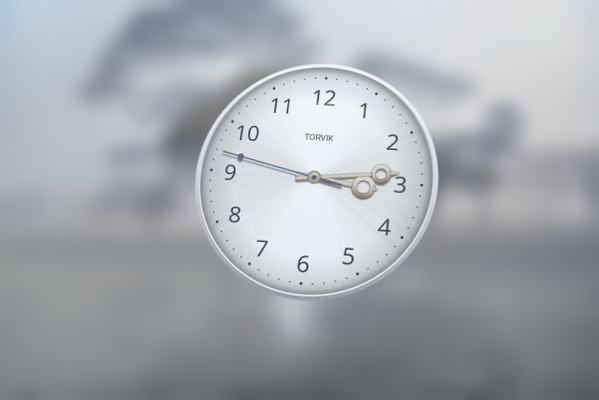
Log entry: {"hour": 3, "minute": 13, "second": 47}
